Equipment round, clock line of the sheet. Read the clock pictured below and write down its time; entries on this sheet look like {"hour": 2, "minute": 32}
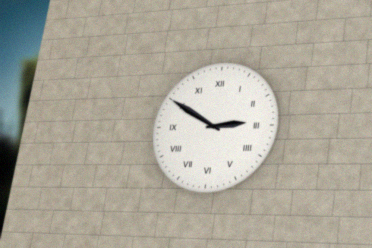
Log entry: {"hour": 2, "minute": 50}
